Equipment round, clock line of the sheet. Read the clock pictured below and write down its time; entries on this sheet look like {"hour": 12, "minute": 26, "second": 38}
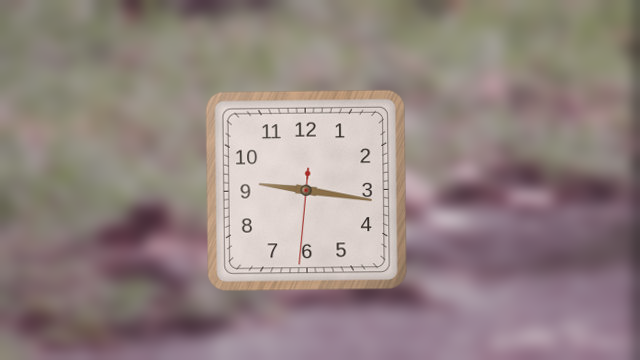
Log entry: {"hour": 9, "minute": 16, "second": 31}
